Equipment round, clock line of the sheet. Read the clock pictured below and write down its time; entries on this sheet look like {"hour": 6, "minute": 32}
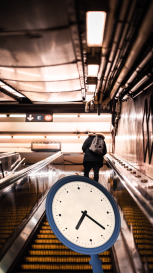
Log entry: {"hour": 7, "minute": 22}
